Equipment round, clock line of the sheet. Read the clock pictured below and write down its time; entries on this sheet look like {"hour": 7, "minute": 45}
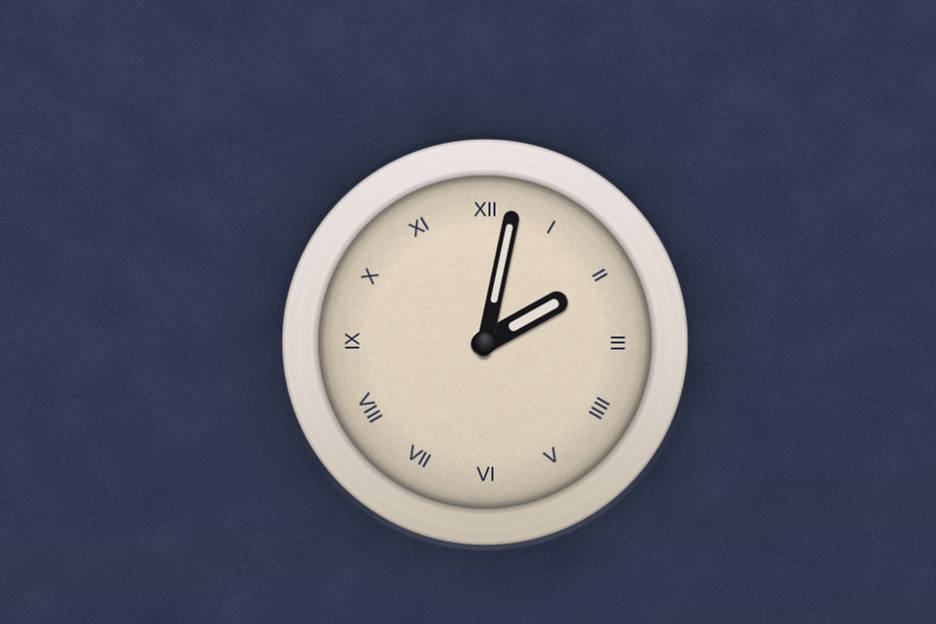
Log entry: {"hour": 2, "minute": 2}
